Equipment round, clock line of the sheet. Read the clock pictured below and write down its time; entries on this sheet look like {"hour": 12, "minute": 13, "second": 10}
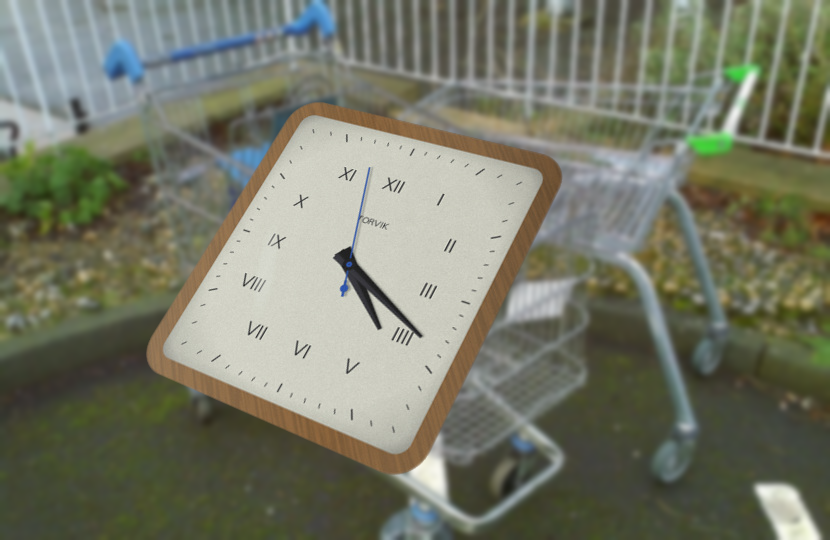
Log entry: {"hour": 4, "minute": 18, "second": 57}
